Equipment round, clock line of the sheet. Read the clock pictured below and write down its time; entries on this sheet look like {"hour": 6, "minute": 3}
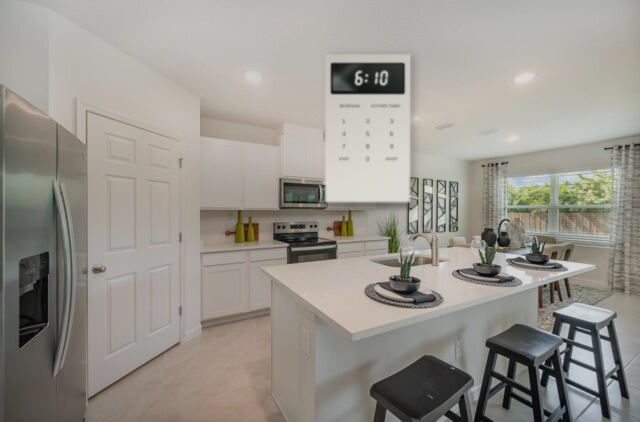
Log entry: {"hour": 6, "minute": 10}
